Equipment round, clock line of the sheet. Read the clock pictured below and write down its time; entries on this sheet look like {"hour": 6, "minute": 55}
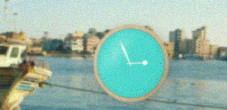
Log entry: {"hour": 2, "minute": 56}
